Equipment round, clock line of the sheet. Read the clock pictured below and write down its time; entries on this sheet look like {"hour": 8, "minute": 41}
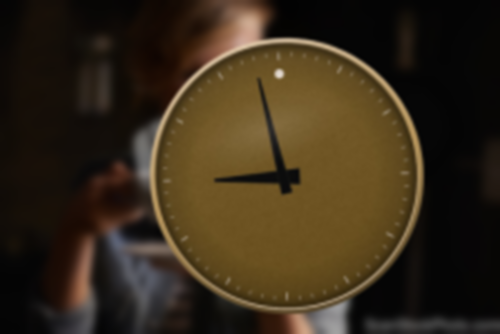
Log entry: {"hour": 8, "minute": 58}
